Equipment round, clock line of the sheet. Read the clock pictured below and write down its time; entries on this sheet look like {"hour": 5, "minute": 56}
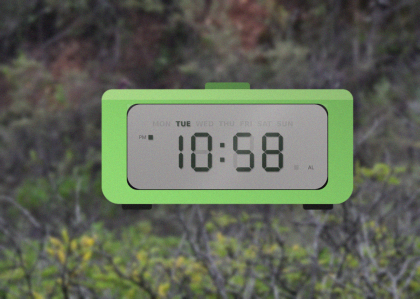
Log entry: {"hour": 10, "minute": 58}
